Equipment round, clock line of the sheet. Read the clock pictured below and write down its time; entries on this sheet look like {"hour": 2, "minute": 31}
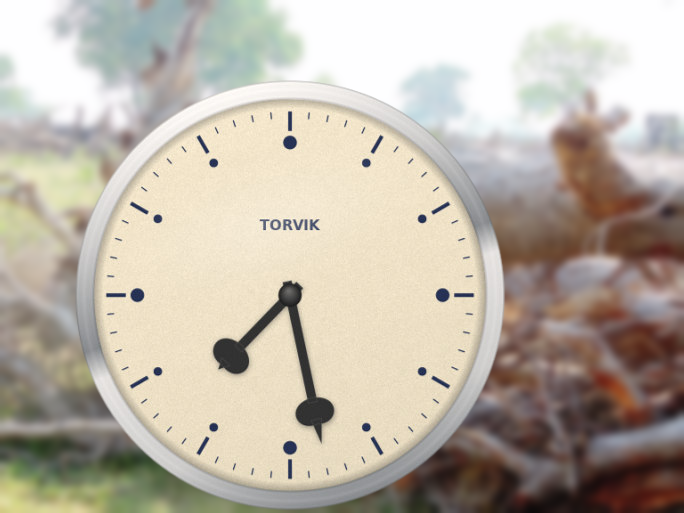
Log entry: {"hour": 7, "minute": 28}
